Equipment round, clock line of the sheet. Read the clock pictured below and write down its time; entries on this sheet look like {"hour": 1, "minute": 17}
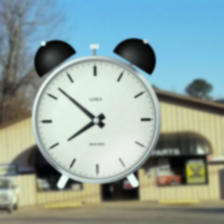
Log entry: {"hour": 7, "minute": 52}
